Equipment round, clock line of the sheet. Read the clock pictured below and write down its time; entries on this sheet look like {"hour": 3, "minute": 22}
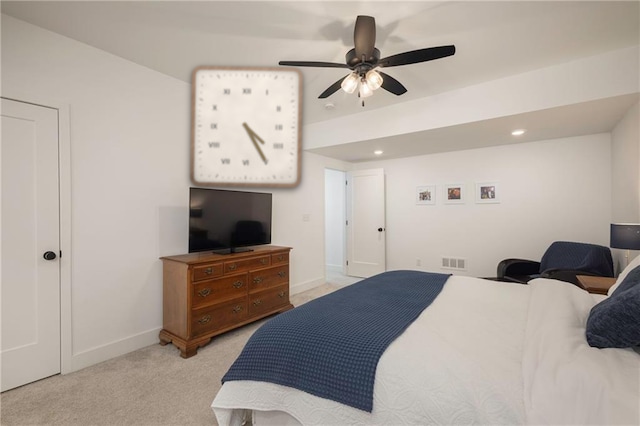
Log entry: {"hour": 4, "minute": 25}
